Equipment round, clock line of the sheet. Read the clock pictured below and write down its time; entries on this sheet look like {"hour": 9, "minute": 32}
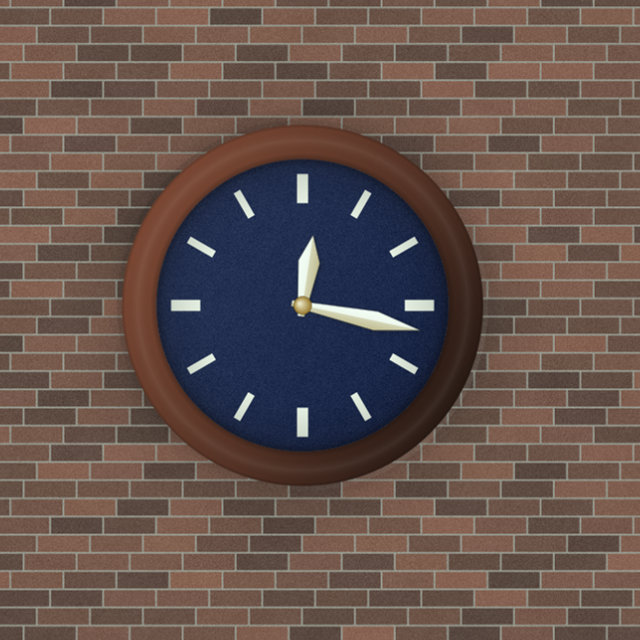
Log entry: {"hour": 12, "minute": 17}
